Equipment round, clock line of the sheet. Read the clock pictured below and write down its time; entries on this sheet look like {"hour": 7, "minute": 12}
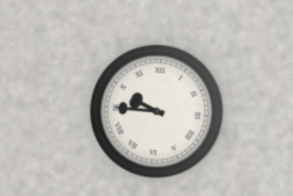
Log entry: {"hour": 9, "minute": 45}
